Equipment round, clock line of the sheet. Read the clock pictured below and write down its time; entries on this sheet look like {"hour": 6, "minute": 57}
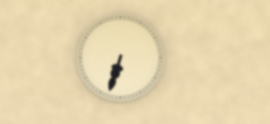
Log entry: {"hour": 6, "minute": 33}
